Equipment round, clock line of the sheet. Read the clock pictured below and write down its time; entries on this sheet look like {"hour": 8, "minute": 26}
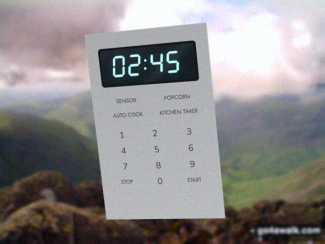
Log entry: {"hour": 2, "minute": 45}
